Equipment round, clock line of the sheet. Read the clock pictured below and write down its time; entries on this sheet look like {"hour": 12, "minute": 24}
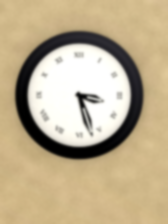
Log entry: {"hour": 3, "minute": 27}
